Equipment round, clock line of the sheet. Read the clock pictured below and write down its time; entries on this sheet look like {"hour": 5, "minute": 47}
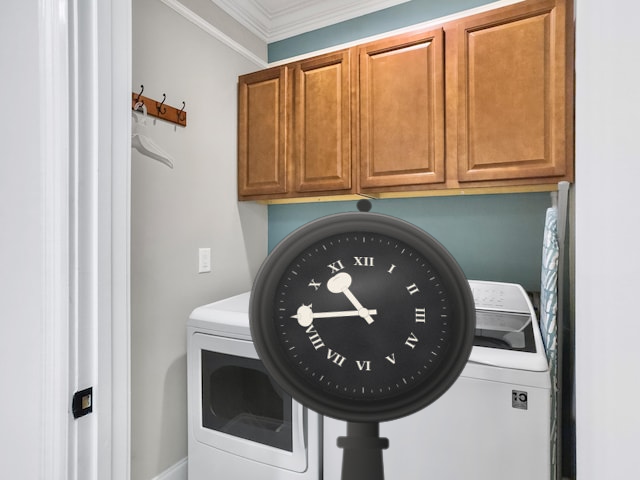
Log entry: {"hour": 10, "minute": 44}
